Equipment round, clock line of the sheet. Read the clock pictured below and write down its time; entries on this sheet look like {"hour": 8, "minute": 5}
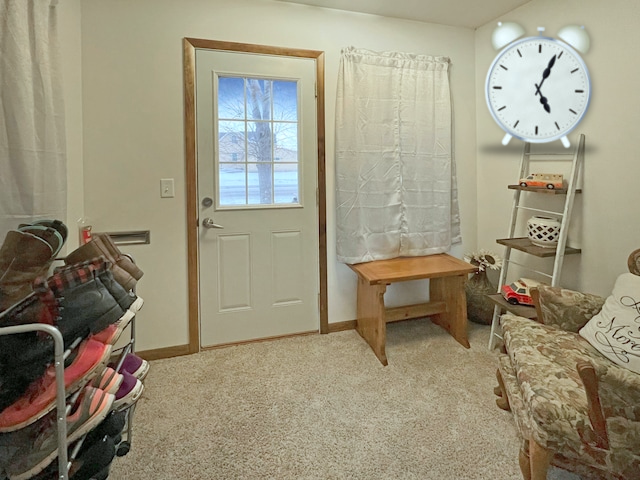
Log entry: {"hour": 5, "minute": 4}
